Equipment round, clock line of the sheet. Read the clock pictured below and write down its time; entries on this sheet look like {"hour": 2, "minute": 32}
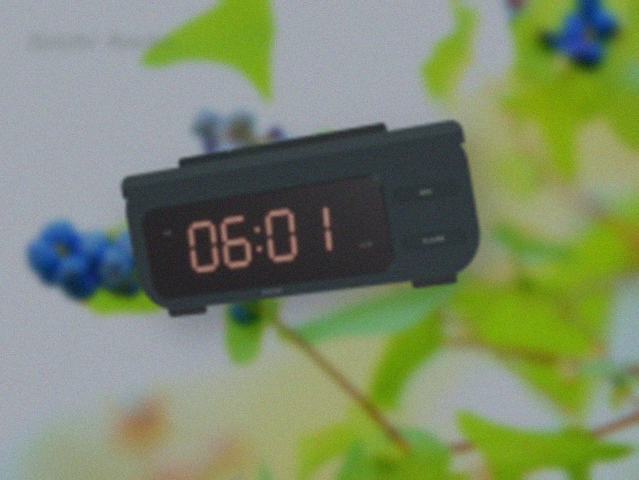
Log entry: {"hour": 6, "minute": 1}
